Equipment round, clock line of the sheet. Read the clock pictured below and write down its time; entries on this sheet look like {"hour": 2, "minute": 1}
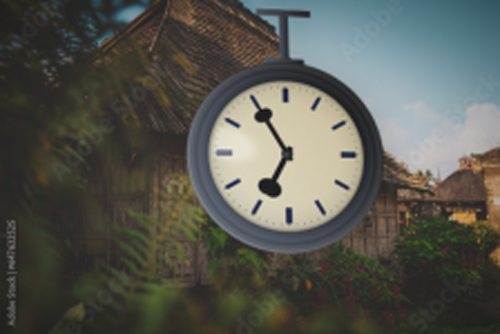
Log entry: {"hour": 6, "minute": 55}
